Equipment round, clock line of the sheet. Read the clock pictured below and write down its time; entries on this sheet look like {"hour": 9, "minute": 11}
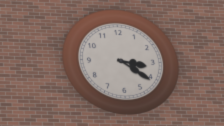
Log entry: {"hour": 3, "minute": 21}
